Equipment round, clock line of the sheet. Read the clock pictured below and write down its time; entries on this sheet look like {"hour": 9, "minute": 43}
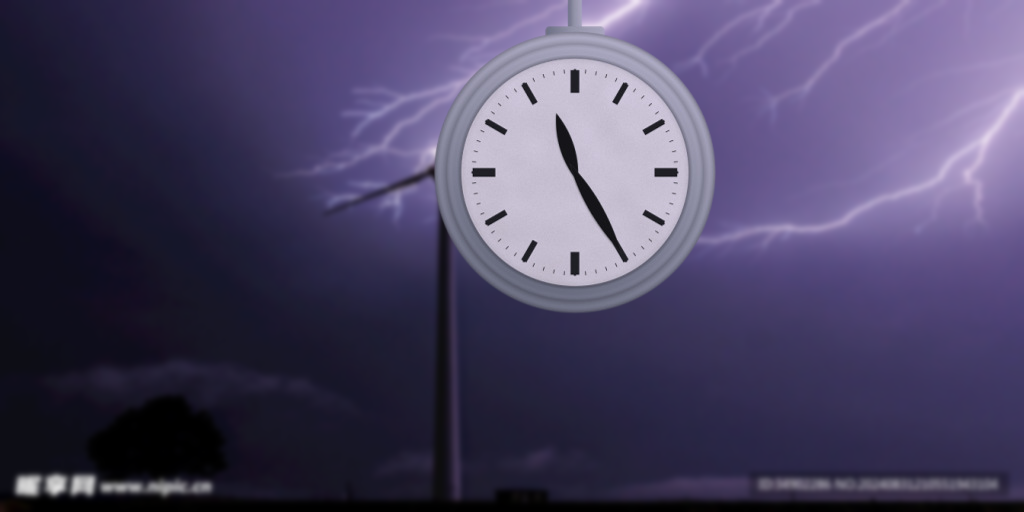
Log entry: {"hour": 11, "minute": 25}
